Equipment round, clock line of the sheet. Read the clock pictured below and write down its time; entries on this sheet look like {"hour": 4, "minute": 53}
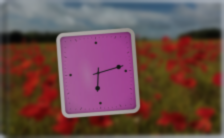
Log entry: {"hour": 6, "minute": 13}
